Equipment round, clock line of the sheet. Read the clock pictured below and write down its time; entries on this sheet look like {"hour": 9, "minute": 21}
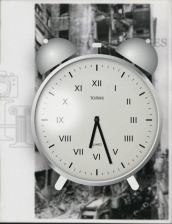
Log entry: {"hour": 6, "minute": 27}
